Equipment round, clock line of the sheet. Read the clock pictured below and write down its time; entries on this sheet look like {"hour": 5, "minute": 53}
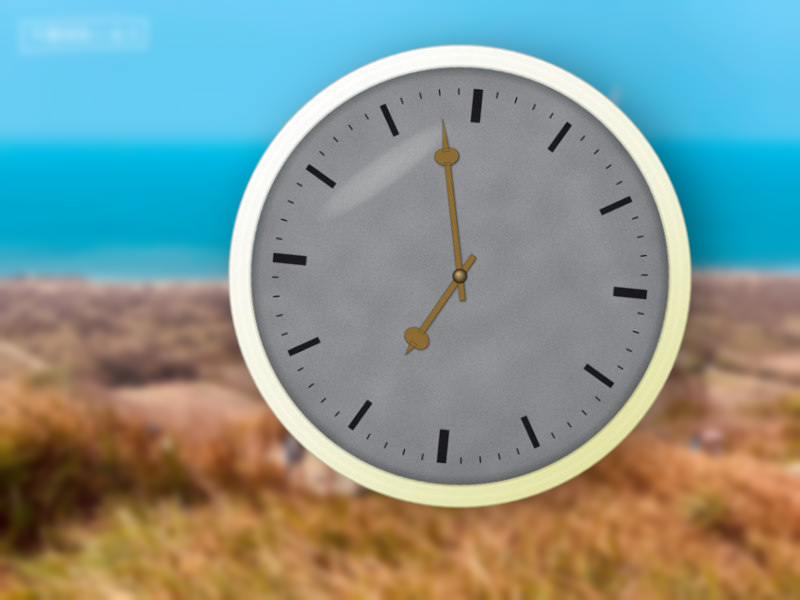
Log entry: {"hour": 6, "minute": 58}
